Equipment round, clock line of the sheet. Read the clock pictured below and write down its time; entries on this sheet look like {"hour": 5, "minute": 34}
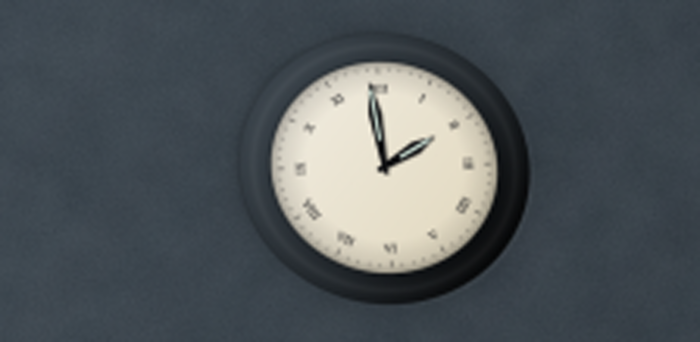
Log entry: {"hour": 1, "minute": 59}
